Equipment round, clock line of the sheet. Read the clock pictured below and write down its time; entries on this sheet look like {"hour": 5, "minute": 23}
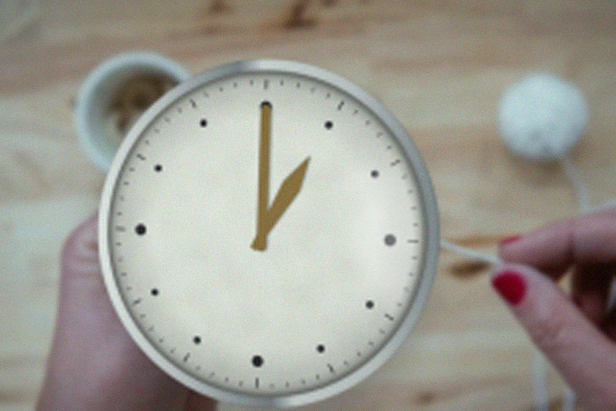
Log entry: {"hour": 1, "minute": 0}
